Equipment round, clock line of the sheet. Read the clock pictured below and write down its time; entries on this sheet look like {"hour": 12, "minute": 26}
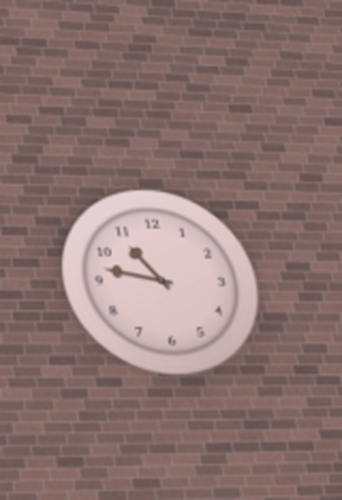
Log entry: {"hour": 10, "minute": 47}
